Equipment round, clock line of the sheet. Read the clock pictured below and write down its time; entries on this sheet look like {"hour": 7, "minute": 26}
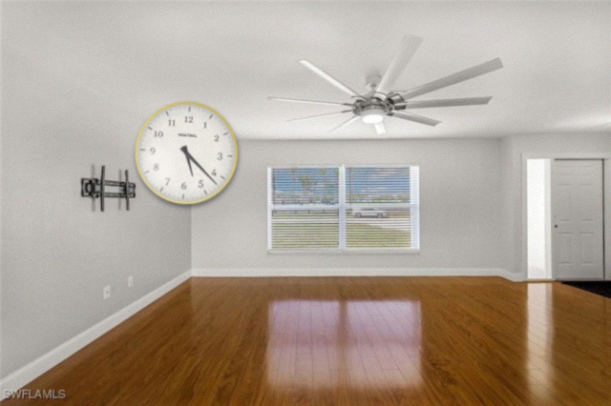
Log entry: {"hour": 5, "minute": 22}
